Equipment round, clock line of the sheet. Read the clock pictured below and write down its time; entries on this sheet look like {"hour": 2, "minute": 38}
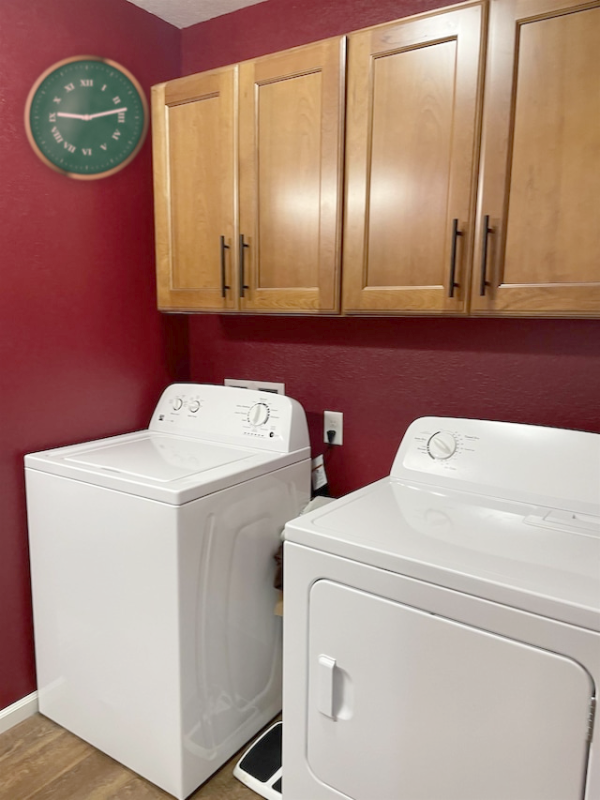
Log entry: {"hour": 9, "minute": 13}
